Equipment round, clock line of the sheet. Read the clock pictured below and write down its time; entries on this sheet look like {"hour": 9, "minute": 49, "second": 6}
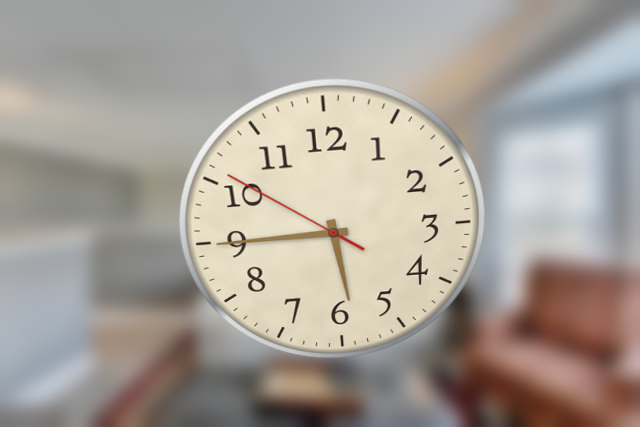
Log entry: {"hour": 5, "minute": 44, "second": 51}
